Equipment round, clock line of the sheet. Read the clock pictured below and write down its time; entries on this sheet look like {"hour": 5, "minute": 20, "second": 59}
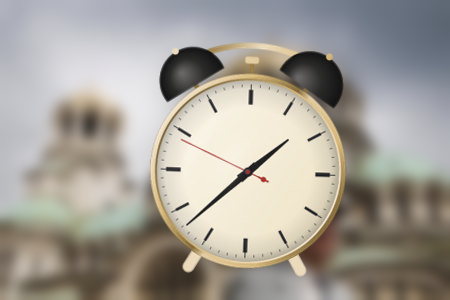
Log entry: {"hour": 1, "minute": 37, "second": 49}
